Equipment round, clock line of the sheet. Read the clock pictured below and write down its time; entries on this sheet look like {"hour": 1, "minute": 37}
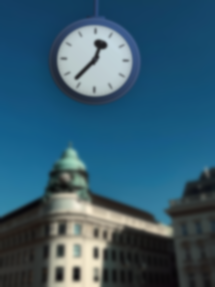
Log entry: {"hour": 12, "minute": 37}
